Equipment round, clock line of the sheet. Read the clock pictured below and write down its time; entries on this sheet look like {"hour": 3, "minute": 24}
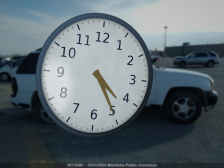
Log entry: {"hour": 4, "minute": 25}
